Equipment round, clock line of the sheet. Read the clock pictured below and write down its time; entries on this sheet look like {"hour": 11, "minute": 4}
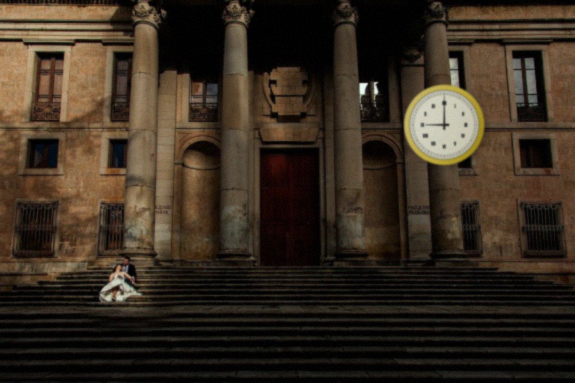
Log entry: {"hour": 9, "minute": 0}
